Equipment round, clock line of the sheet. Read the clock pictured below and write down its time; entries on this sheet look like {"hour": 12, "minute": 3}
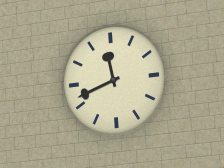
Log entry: {"hour": 11, "minute": 42}
